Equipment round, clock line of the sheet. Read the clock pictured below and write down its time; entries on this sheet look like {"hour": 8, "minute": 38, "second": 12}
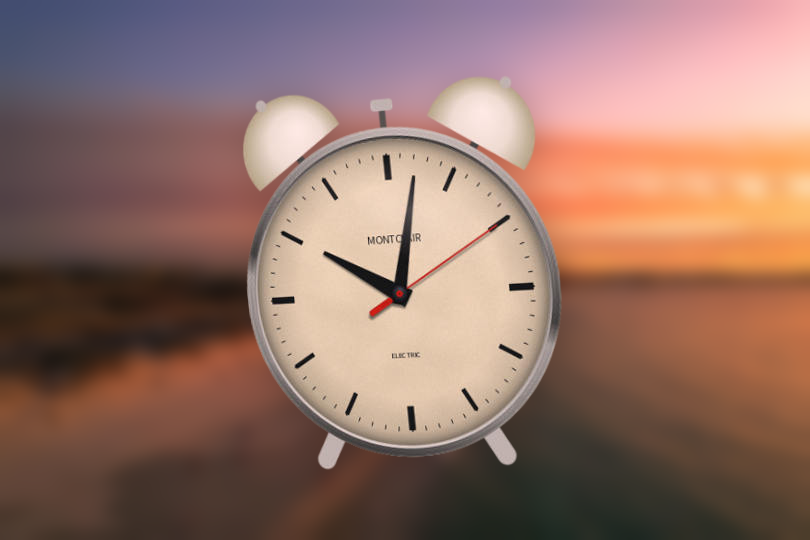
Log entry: {"hour": 10, "minute": 2, "second": 10}
